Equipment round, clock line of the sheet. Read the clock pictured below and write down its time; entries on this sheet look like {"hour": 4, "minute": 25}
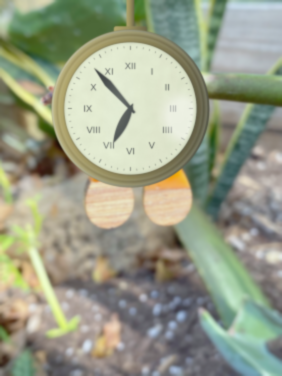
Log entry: {"hour": 6, "minute": 53}
